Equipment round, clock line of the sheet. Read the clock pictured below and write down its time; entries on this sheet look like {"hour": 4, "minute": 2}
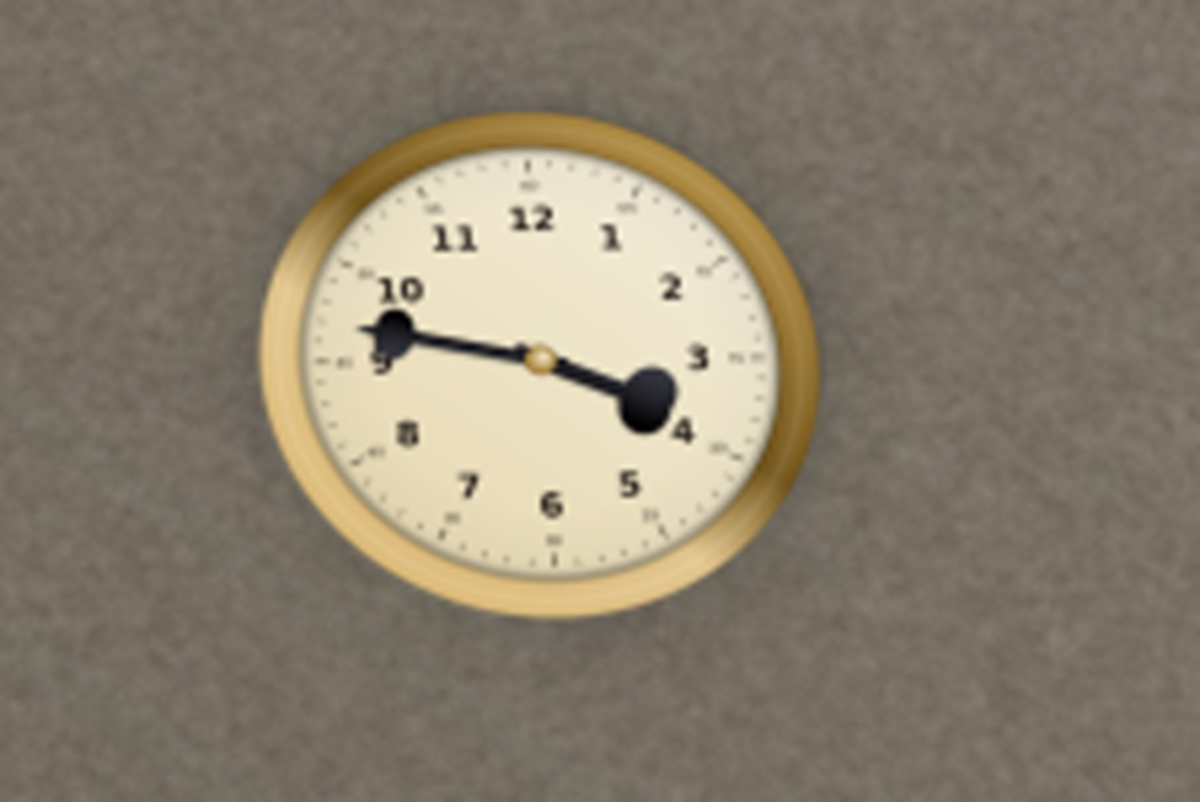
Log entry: {"hour": 3, "minute": 47}
